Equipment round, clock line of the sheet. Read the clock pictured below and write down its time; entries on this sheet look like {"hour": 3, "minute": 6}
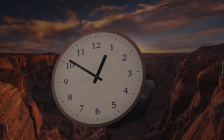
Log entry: {"hour": 12, "minute": 51}
